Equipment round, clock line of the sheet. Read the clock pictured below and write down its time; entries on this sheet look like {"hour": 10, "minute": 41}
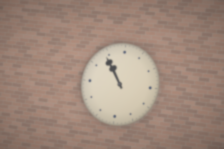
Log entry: {"hour": 10, "minute": 54}
